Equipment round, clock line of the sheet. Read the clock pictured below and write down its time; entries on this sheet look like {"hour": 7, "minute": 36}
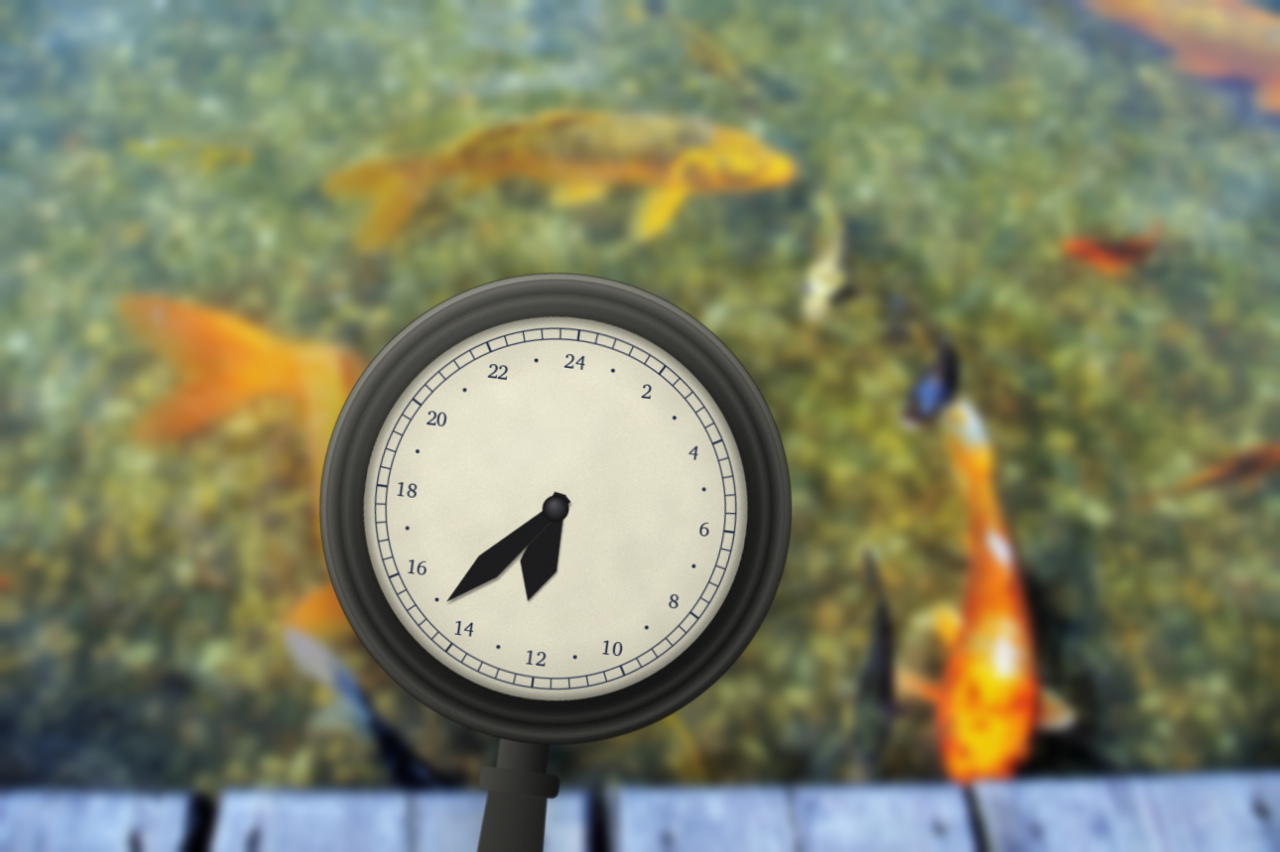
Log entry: {"hour": 12, "minute": 37}
